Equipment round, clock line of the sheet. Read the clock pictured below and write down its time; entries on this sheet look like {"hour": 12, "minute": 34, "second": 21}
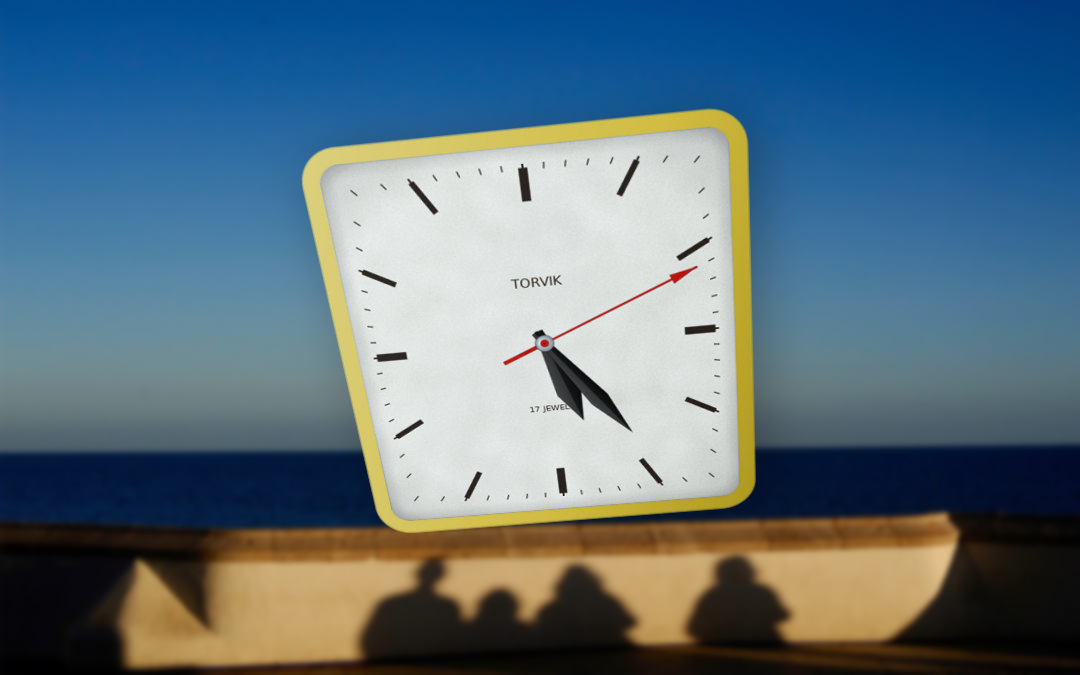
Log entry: {"hour": 5, "minute": 24, "second": 11}
